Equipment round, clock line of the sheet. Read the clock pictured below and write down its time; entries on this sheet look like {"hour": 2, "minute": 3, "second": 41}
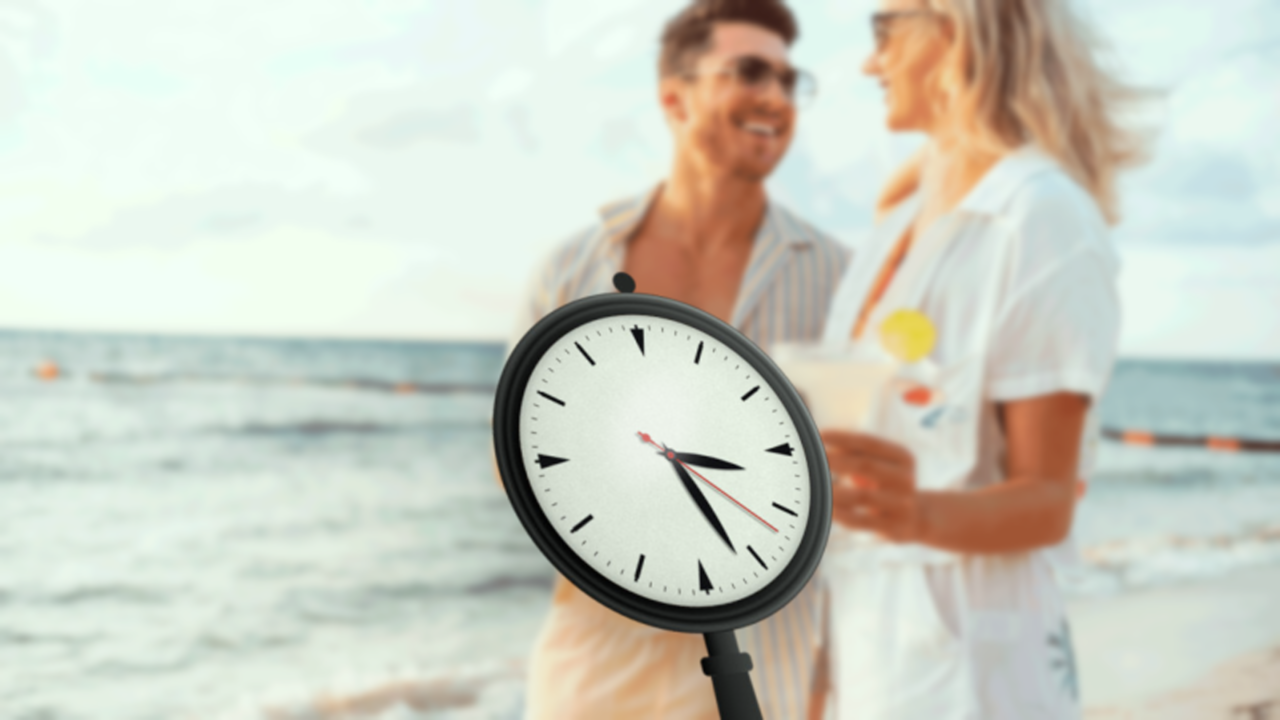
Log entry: {"hour": 3, "minute": 26, "second": 22}
